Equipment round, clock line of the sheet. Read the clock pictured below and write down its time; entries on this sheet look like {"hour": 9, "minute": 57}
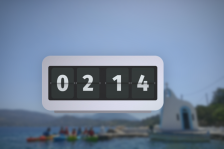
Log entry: {"hour": 2, "minute": 14}
